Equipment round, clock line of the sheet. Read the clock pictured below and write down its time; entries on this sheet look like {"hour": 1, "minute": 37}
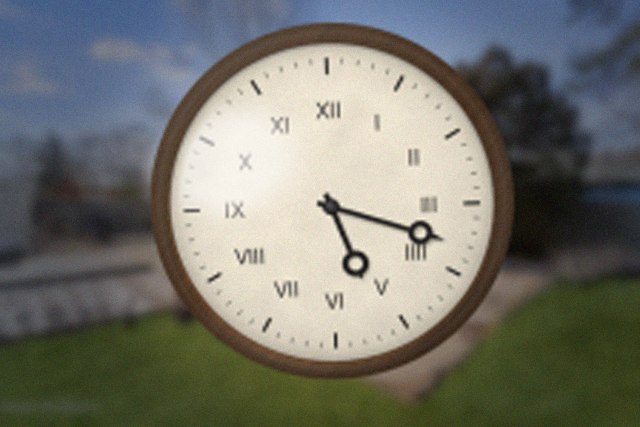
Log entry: {"hour": 5, "minute": 18}
